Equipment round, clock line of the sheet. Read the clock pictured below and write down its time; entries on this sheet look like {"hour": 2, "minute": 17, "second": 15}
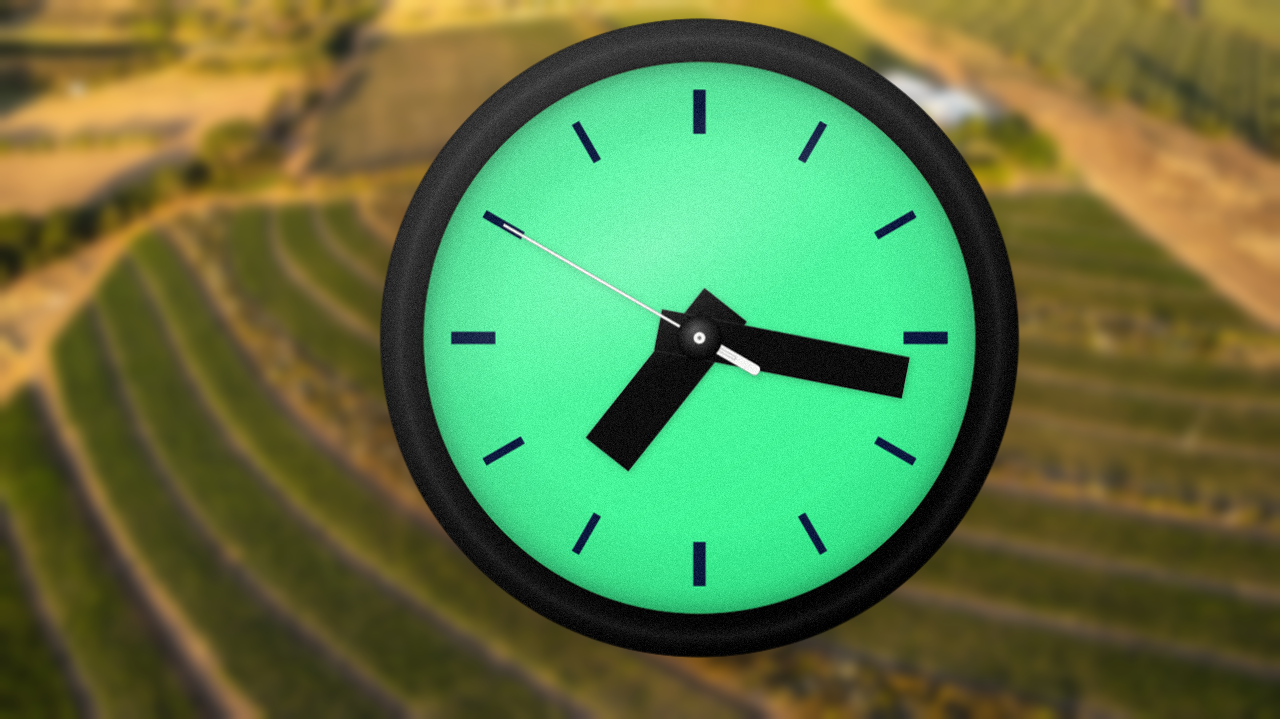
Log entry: {"hour": 7, "minute": 16, "second": 50}
